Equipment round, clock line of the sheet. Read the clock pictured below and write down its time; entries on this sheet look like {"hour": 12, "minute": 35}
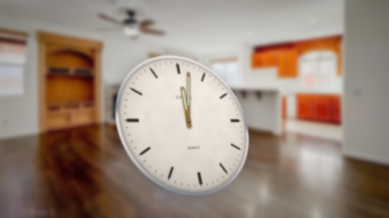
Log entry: {"hour": 12, "minute": 2}
